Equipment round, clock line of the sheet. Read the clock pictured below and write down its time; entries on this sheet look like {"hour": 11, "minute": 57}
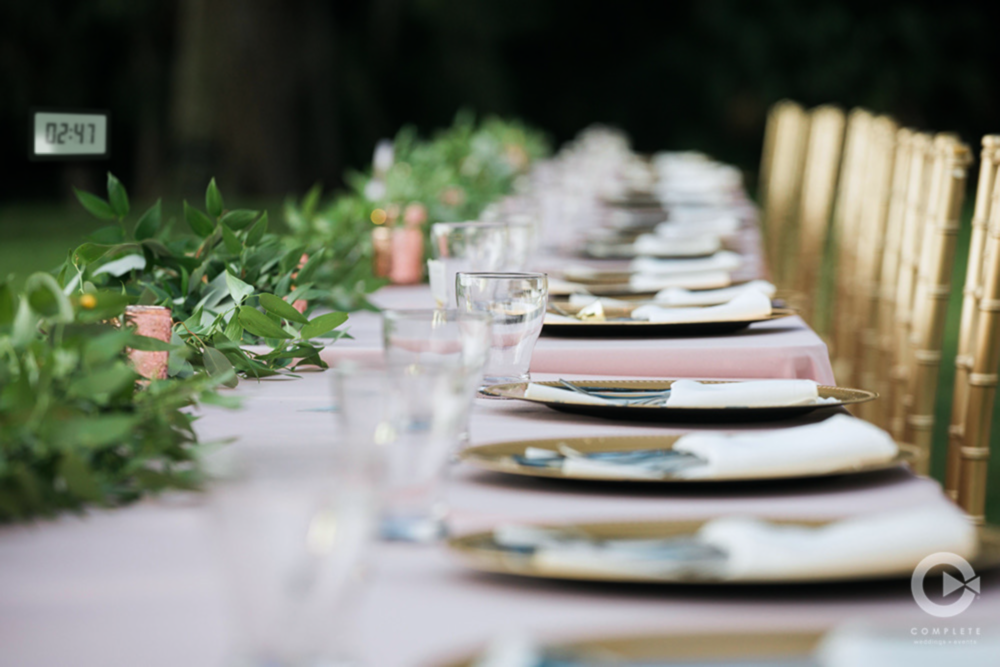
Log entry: {"hour": 2, "minute": 47}
